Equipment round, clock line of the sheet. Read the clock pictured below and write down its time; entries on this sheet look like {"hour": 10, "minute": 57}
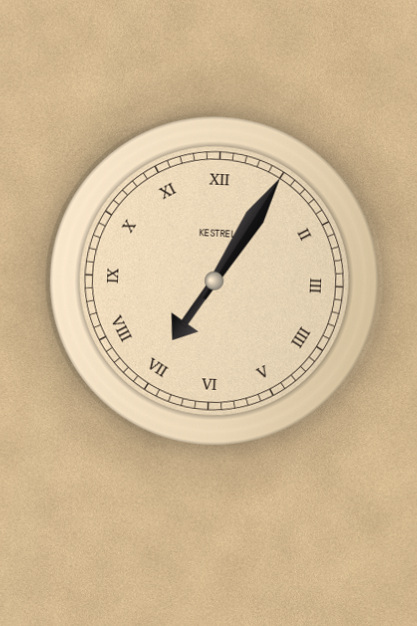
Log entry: {"hour": 7, "minute": 5}
